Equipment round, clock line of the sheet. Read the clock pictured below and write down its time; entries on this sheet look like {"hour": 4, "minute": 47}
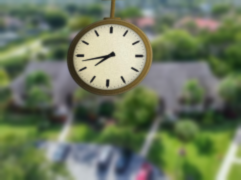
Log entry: {"hour": 7, "minute": 43}
